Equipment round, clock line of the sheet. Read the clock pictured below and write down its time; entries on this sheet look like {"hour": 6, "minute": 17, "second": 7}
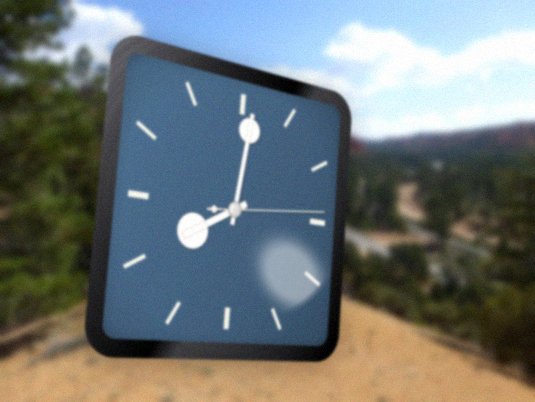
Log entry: {"hour": 8, "minute": 1, "second": 14}
